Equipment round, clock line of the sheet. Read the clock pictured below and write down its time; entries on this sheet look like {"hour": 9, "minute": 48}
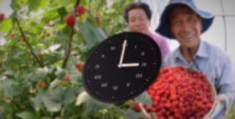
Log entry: {"hour": 3, "minute": 0}
